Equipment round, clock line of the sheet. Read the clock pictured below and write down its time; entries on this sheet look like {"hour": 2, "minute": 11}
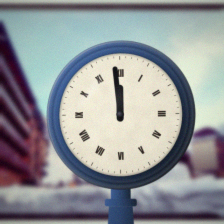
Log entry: {"hour": 11, "minute": 59}
